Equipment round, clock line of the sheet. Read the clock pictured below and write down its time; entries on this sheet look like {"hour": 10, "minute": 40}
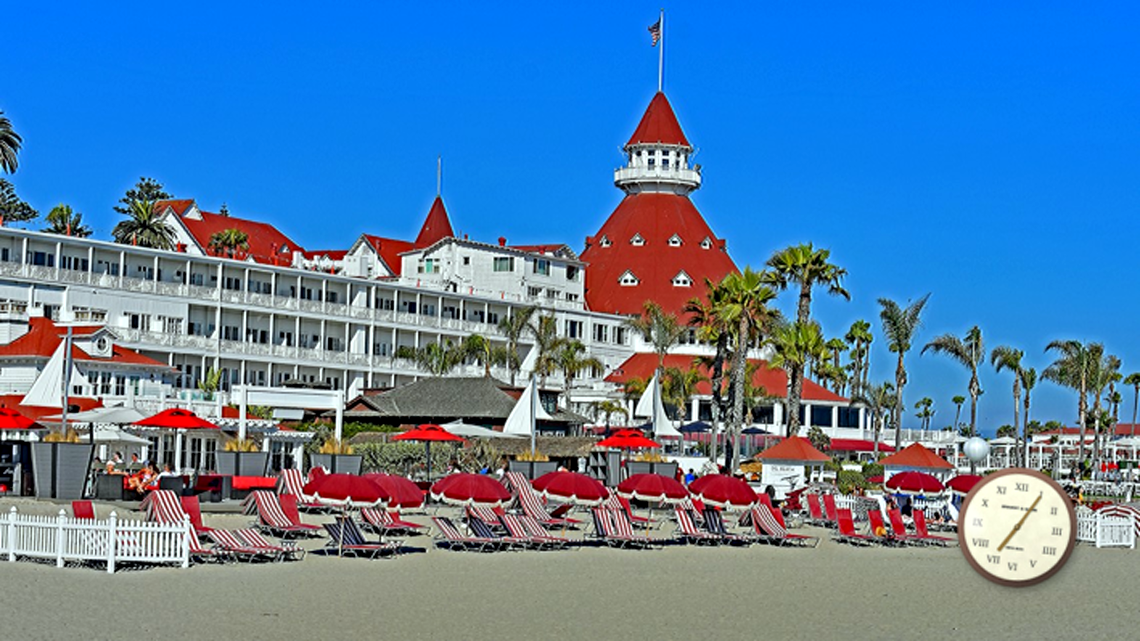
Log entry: {"hour": 7, "minute": 5}
